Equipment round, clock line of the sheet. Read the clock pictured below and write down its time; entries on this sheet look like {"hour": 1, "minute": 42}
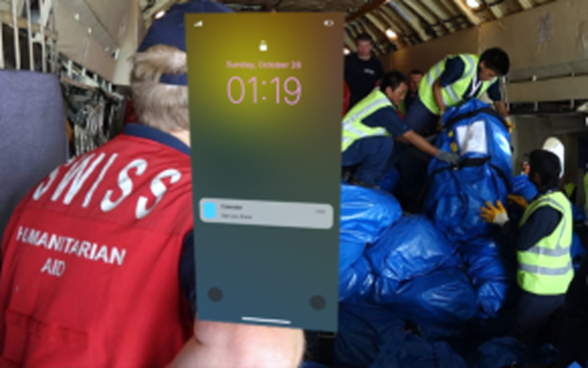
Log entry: {"hour": 1, "minute": 19}
